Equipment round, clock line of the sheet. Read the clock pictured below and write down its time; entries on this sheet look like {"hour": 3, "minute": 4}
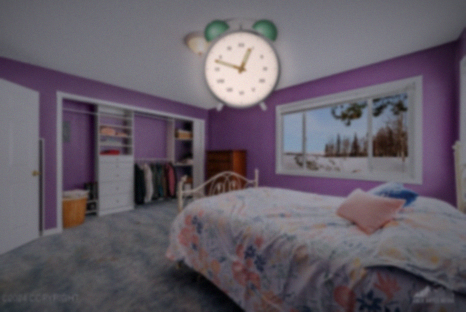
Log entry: {"hour": 12, "minute": 48}
